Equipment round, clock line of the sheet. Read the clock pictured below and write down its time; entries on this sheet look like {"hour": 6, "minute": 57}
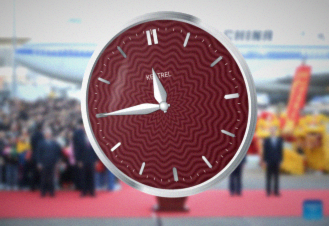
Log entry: {"hour": 11, "minute": 45}
